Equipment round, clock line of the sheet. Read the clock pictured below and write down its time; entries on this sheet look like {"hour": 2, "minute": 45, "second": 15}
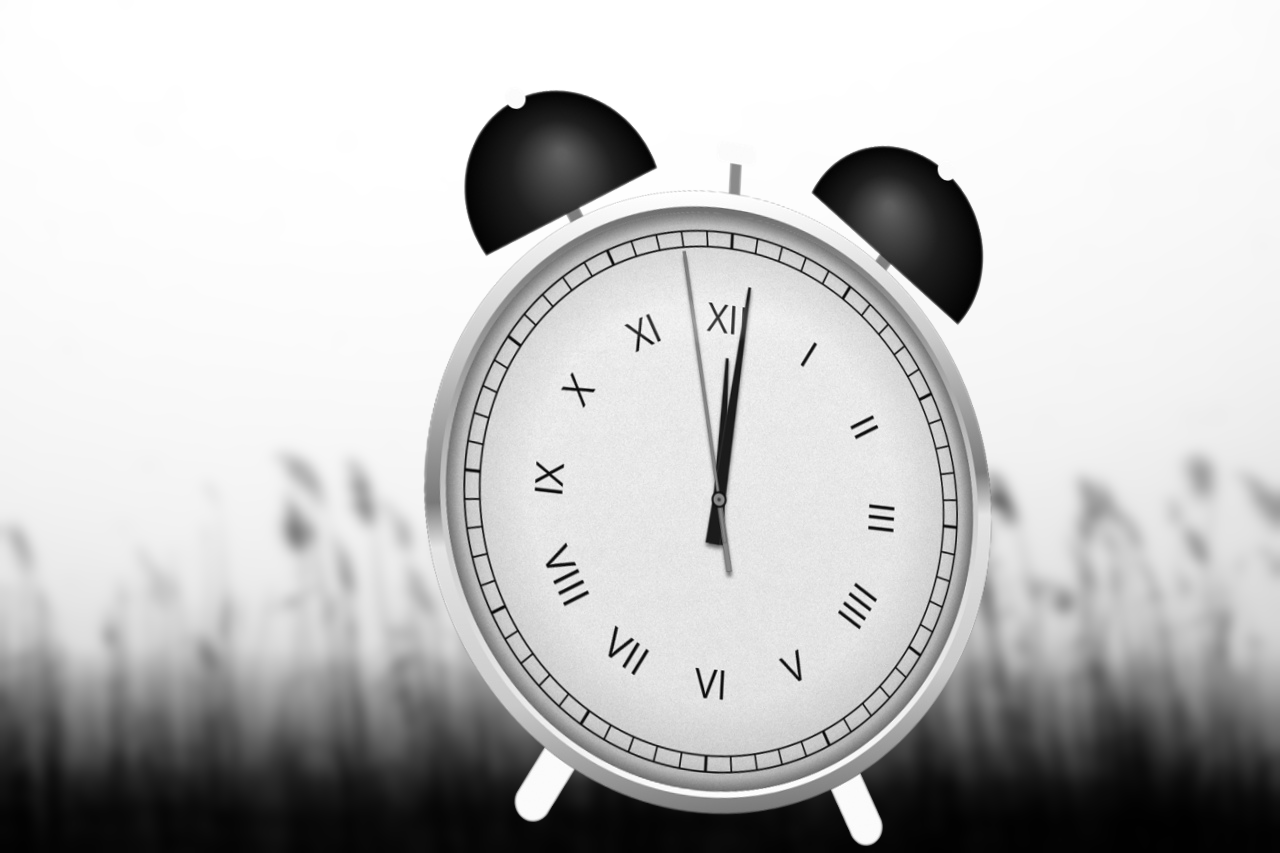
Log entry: {"hour": 12, "minute": 0, "second": 58}
